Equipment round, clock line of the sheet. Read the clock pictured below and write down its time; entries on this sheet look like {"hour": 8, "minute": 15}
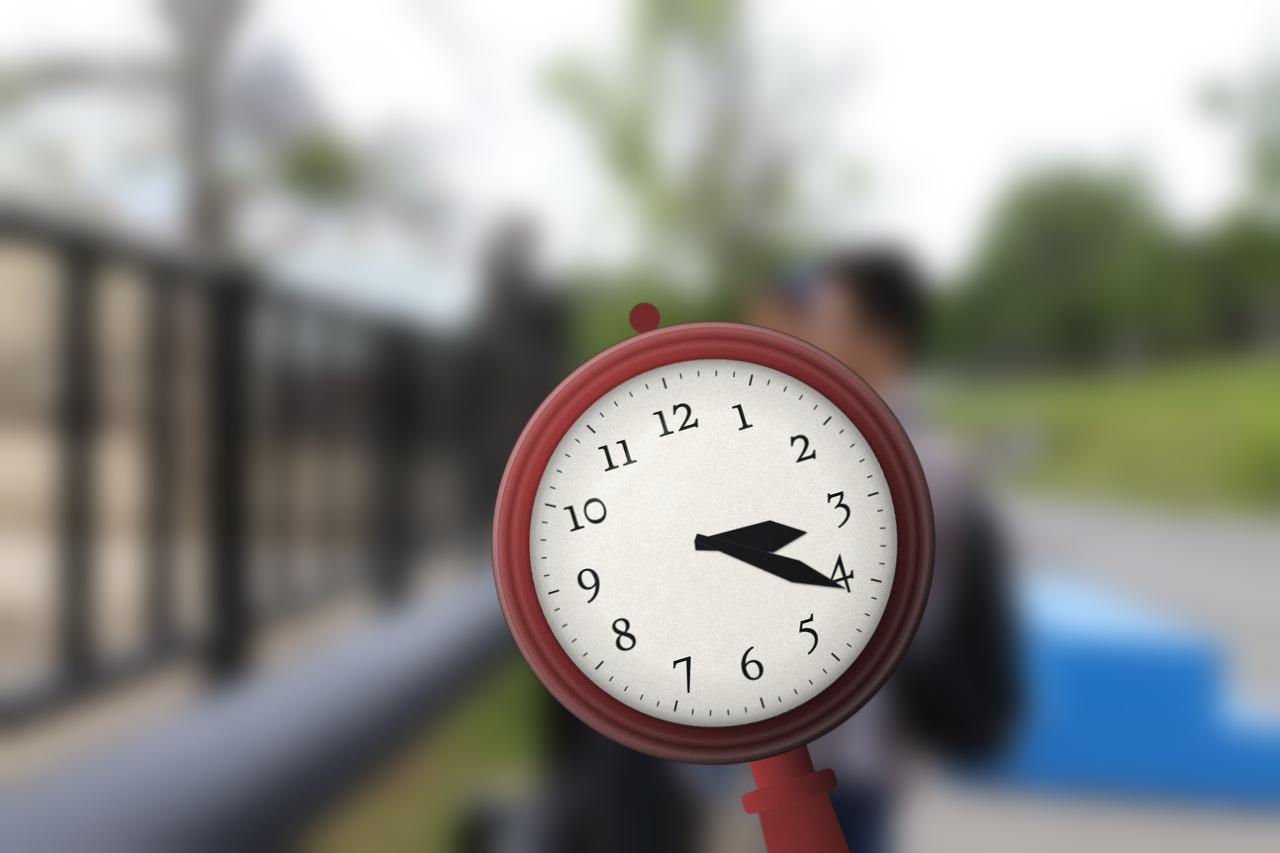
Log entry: {"hour": 3, "minute": 21}
